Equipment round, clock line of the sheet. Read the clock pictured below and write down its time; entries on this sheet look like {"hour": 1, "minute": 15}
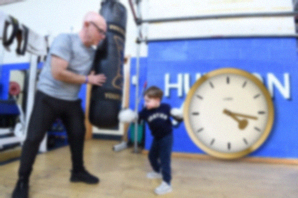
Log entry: {"hour": 4, "minute": 17}
